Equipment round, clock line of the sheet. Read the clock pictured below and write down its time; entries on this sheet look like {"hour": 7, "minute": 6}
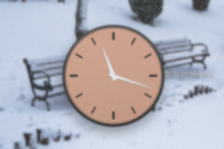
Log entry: {"hour": 11, "minute": 18}
